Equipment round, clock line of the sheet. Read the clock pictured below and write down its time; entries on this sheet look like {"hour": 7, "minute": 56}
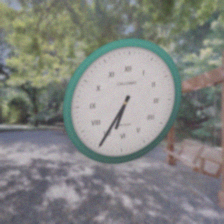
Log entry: {"hour": 6, "minute": 35}
